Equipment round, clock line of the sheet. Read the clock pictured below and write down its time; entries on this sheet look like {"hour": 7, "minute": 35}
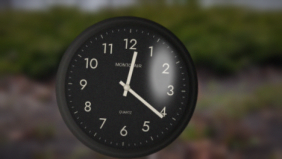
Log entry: {"hour": 12, "minute": 21}
